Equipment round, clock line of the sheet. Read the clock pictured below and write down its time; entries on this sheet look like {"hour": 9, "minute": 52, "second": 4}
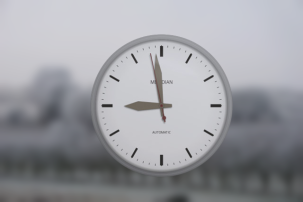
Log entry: {"hour": 8, "minute": 58, "second": 58}
